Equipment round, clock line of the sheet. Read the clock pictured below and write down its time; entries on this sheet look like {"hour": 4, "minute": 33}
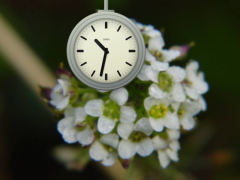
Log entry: {"hour": 10, "minute": 32}
